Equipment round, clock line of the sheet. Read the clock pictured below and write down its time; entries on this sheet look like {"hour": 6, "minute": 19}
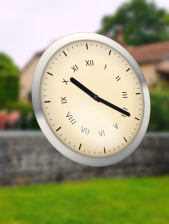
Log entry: {"hour": 10, "minute": 20}
